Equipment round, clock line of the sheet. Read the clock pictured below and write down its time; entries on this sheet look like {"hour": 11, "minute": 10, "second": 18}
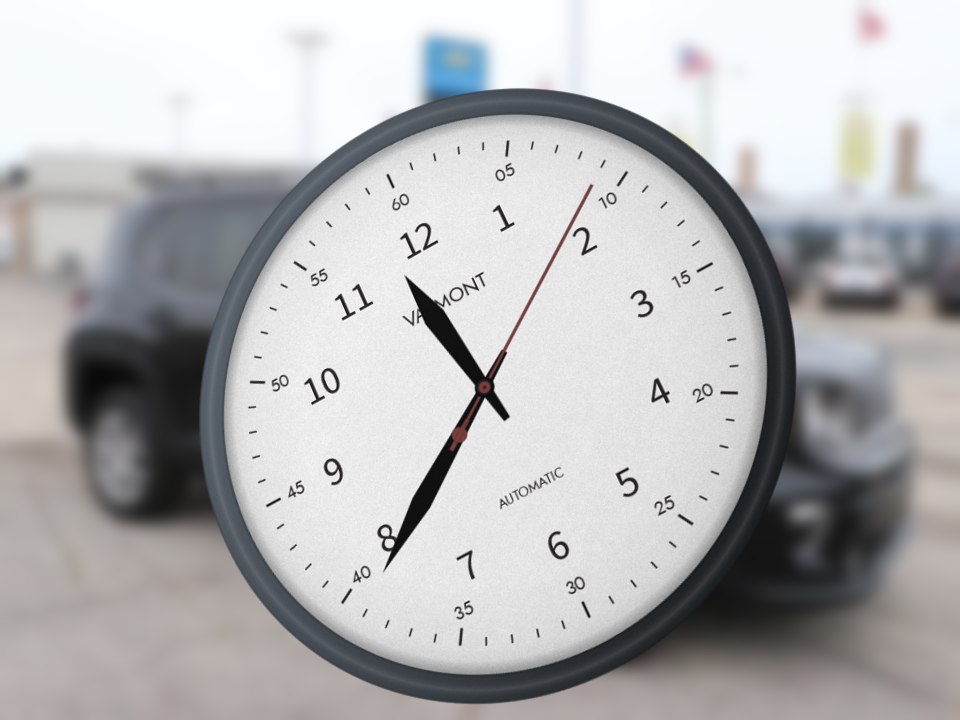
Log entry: {"hour": 11, "minute": 39, "second": 9}
